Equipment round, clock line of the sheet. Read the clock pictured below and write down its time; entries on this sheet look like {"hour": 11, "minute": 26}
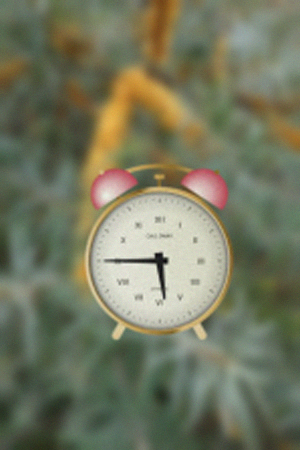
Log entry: {"hour": 5, "minute": 45}
